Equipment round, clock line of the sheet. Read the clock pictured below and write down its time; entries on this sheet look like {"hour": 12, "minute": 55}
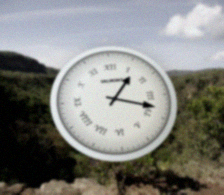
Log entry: {"hour": 1, "minute": 18}
